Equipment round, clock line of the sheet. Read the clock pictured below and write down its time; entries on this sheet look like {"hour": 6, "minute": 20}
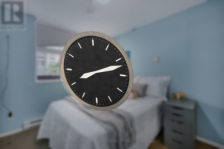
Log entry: {"hour": 8, "minute": 12}
